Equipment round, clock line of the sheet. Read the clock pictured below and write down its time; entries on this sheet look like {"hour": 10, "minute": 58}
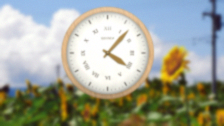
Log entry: {"hour": 4, "minute": 7}
